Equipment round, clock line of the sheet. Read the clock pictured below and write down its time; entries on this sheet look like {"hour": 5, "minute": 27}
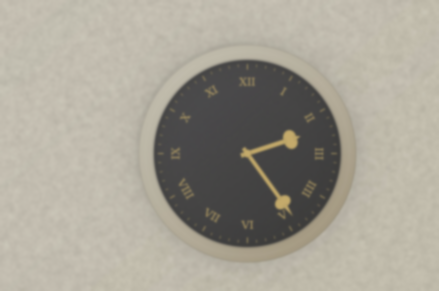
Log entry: {"hour": 2, "minute": 24}
